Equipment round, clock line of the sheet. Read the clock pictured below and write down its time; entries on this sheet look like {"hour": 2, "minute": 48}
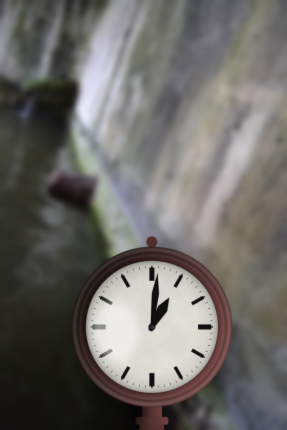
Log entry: {"hour": 1, "minute": 1}
